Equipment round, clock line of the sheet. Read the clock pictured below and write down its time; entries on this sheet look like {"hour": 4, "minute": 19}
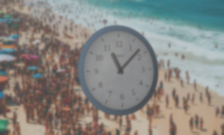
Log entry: {"hour": 11, "minute": 8}
